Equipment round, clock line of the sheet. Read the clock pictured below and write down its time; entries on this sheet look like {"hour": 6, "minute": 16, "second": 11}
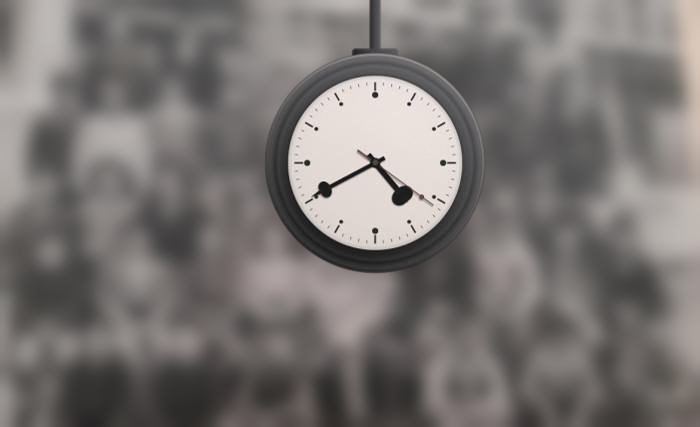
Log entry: {"hour": 4, "minute": 40, "second": 21}
